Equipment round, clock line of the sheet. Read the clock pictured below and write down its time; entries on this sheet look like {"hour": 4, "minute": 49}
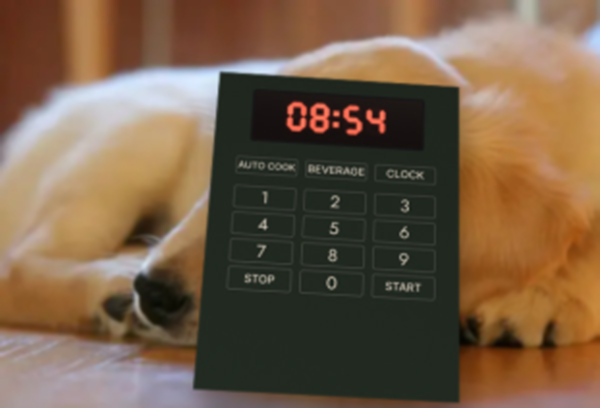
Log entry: {"hour": 8, "minute": 54}
